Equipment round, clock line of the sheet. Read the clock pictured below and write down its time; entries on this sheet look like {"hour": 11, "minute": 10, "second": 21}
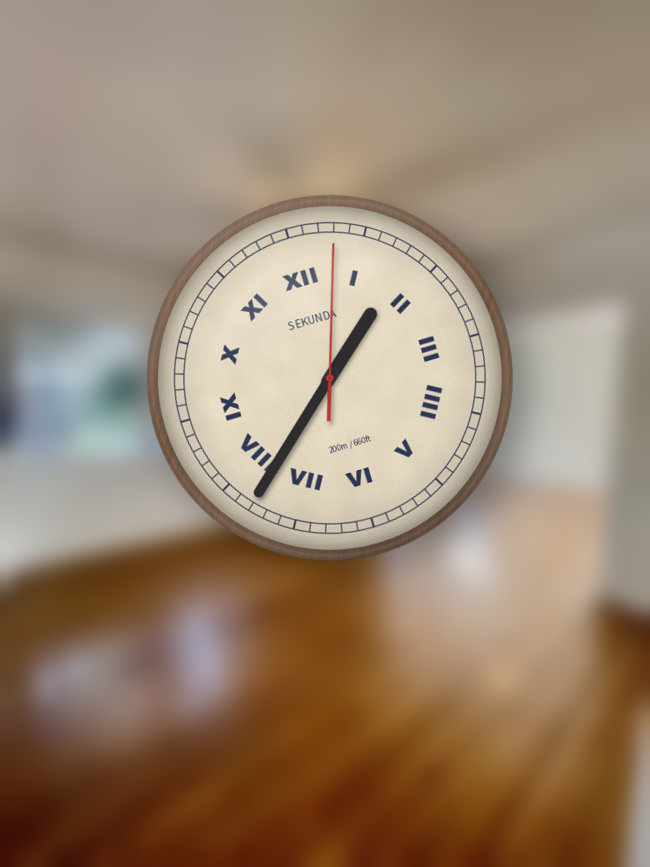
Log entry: {"hour": 1, "minute": 38, "second": 3}
